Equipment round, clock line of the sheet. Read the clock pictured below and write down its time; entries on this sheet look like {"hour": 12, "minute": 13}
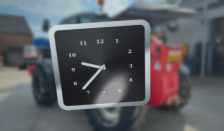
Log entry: {"hour": 9, "minute": 37}
